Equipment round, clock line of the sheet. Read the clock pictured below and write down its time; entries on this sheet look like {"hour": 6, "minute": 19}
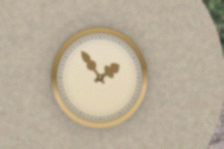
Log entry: {"hour": 1, "minute": 54}
